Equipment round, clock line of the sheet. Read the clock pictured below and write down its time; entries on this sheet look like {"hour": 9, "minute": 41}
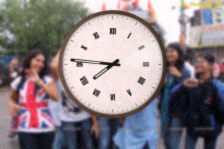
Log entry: {"hour": 7, "minute": 46}
